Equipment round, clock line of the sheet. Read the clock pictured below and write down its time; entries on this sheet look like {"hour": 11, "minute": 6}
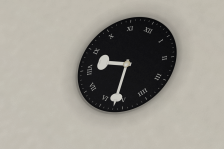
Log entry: {"hour": 8, "minute": 27}
